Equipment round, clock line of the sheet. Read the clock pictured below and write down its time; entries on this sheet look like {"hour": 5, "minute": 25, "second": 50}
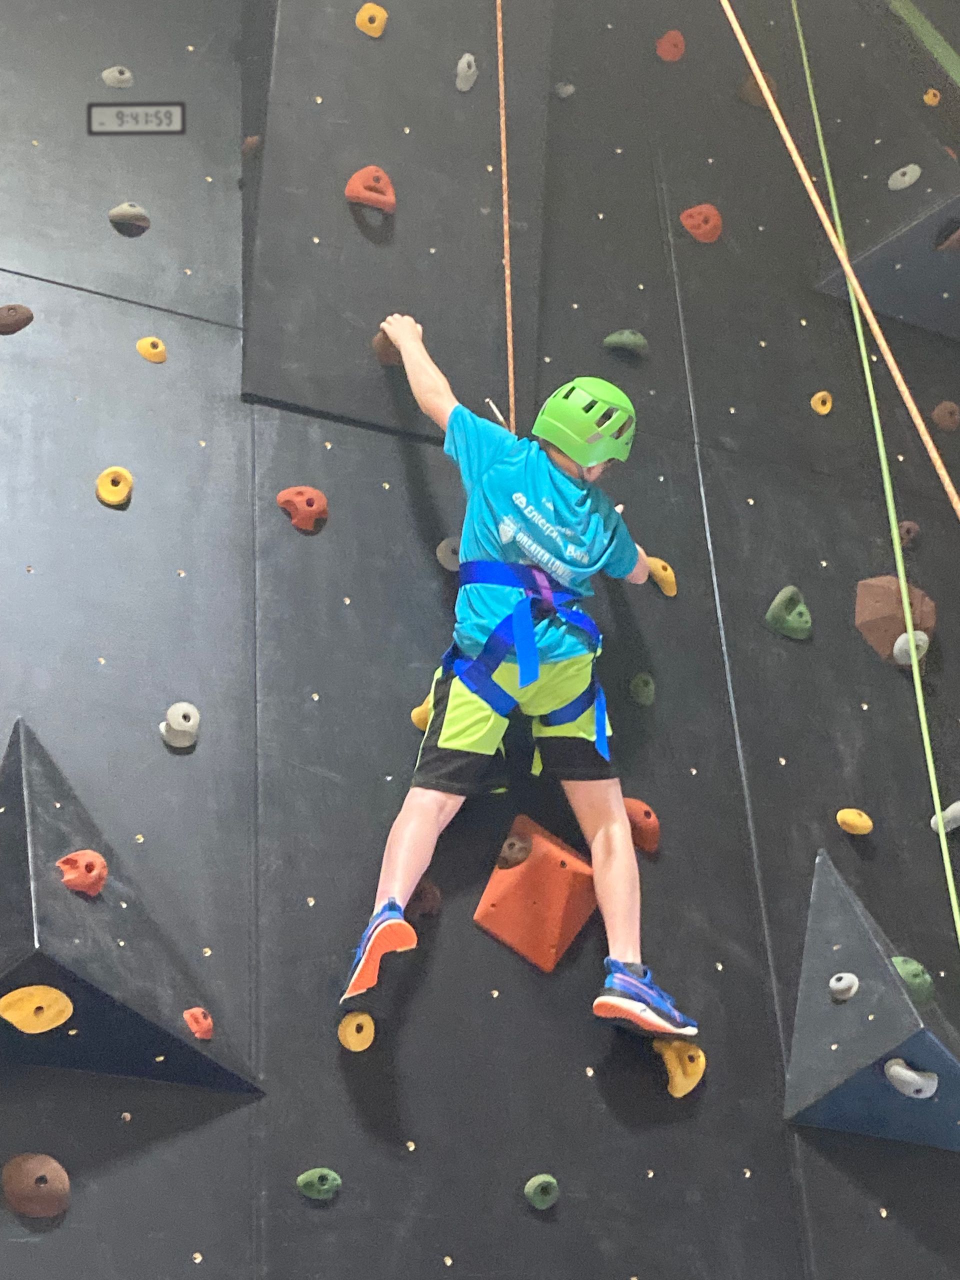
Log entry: {"hour": 9, "minute": 41, "second": 59}
